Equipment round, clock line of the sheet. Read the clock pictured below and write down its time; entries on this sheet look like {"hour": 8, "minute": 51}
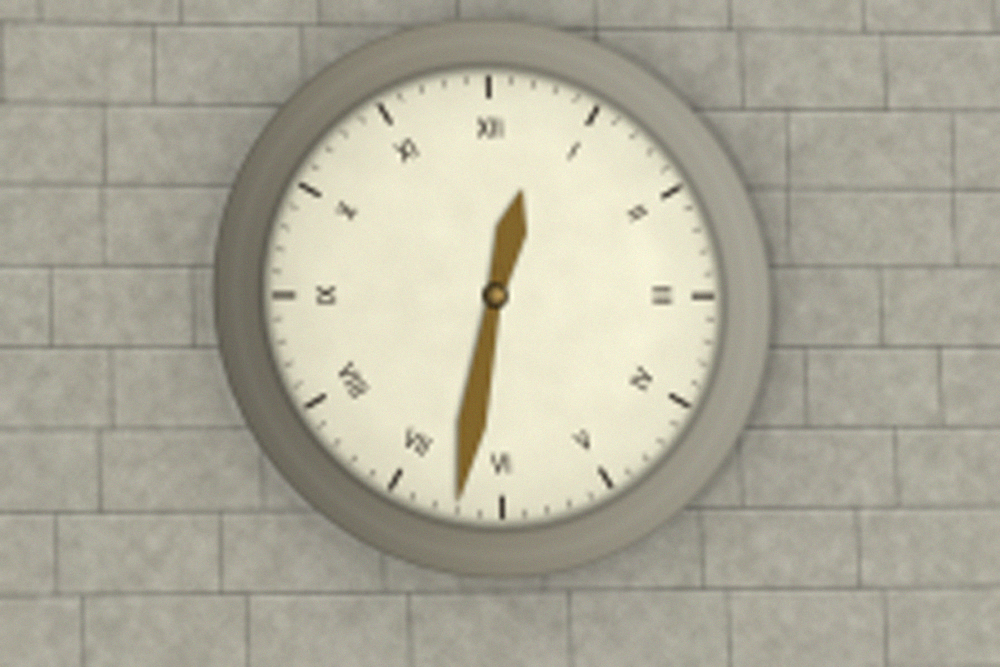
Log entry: {"hour": 12, "minute": 32}
